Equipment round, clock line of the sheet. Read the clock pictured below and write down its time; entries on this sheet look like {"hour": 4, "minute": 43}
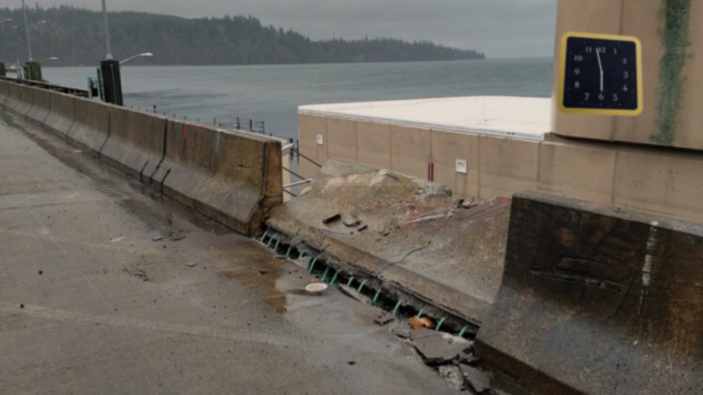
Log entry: {"hour": 5, "minute": 58}
